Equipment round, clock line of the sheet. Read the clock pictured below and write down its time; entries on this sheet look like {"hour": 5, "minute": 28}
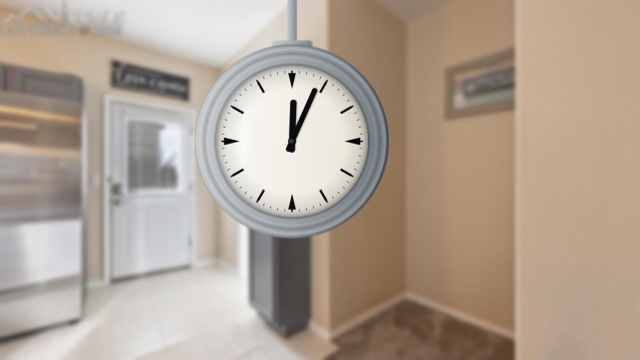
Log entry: {"hour": 12, "minute": 4}
